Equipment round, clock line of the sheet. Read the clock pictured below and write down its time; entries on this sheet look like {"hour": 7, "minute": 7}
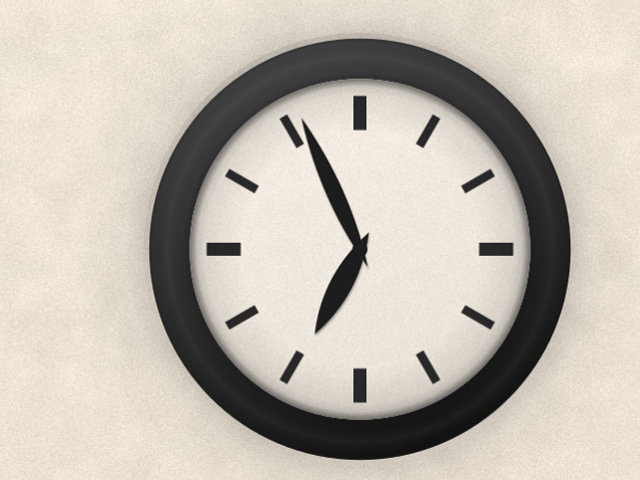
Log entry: {"hour": 6, "minute": 56}
